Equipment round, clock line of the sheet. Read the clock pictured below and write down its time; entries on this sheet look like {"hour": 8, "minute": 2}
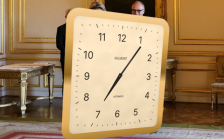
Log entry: {"hour": 7, "minute": 6}
